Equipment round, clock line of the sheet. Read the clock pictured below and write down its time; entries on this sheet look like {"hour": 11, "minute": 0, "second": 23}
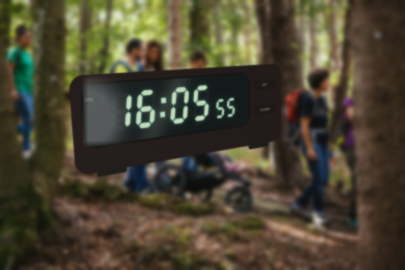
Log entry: {"hour": 16, "minute": 5, "second": 55}
